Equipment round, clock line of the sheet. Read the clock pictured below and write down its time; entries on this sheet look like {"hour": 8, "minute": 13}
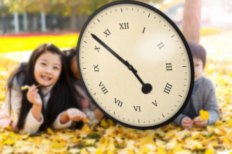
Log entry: {"hour": 4, "minute": 52}
